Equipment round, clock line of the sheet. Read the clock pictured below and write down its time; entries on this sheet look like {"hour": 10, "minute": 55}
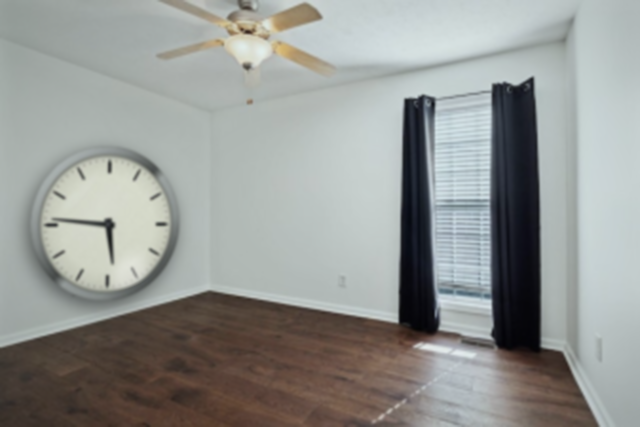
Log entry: {"hour": 5, "minute": 46}
